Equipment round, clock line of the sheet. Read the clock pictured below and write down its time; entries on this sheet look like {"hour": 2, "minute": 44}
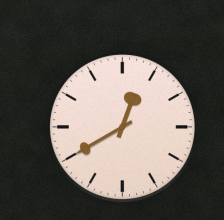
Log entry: {"hour": 12, "minute": 40}
